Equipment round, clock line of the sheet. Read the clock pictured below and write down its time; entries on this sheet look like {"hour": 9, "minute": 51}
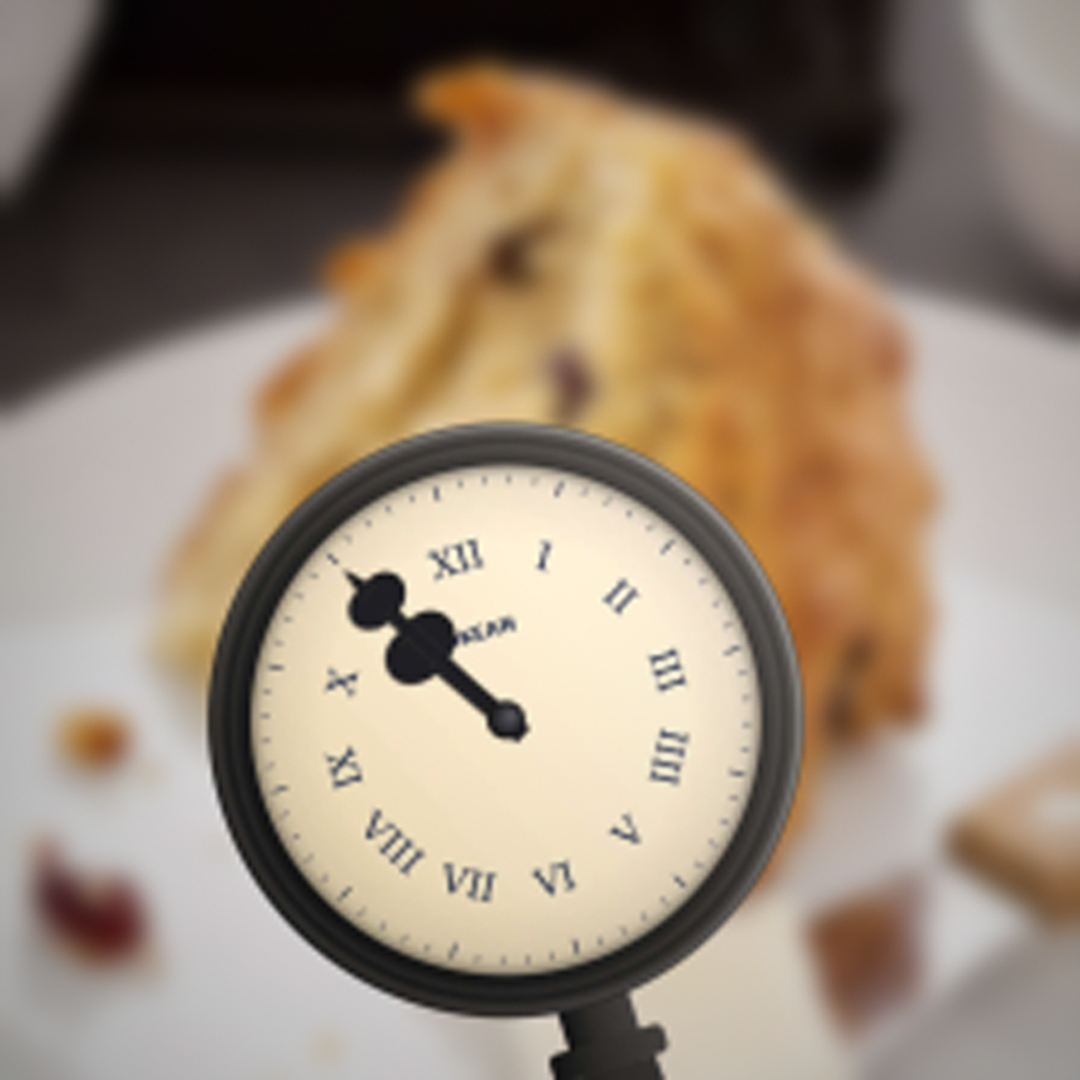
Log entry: {"hour": 10, "minute": 55}
